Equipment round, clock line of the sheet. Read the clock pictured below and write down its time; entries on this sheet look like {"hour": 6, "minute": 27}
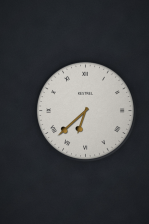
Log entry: {"hour": 6, "minute": 38}
